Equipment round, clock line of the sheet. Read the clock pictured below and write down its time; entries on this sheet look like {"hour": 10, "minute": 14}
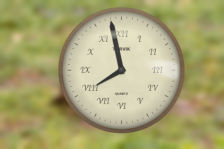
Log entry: {"hour": 7, "minute": 58}
